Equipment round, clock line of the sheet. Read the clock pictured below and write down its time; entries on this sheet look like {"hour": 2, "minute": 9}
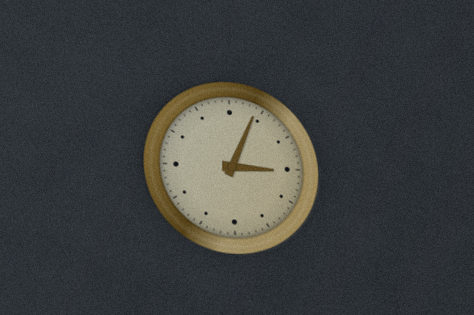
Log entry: {"hour": 3, "minute": 4}
